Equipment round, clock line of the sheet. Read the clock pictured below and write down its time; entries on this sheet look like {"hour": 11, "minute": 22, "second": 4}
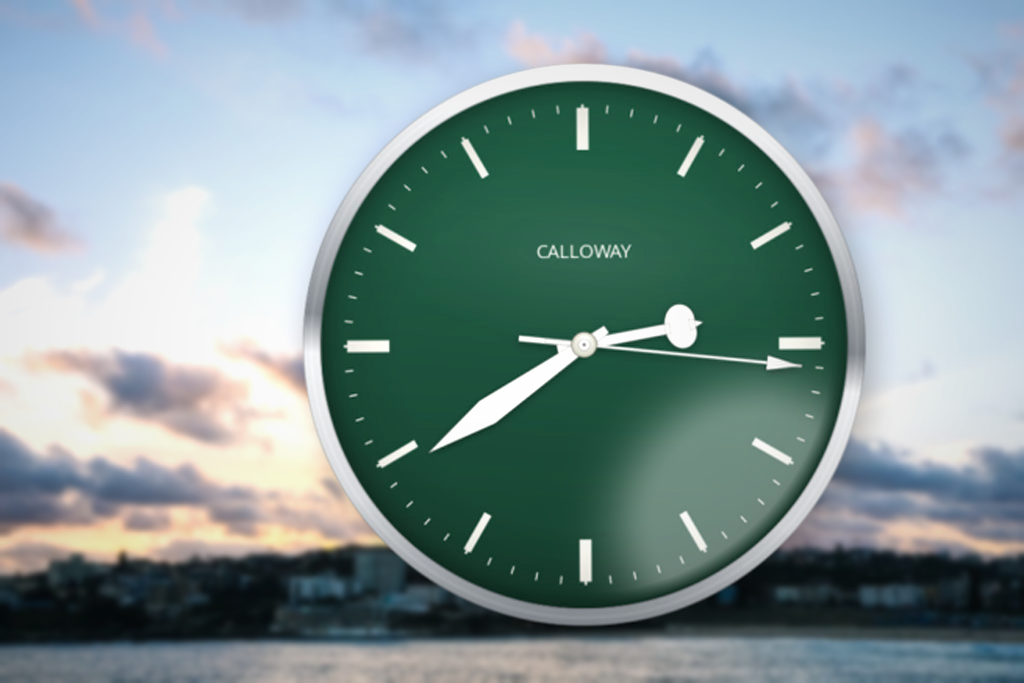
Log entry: {"hour": 2, "minute": 39, "second": 16}
